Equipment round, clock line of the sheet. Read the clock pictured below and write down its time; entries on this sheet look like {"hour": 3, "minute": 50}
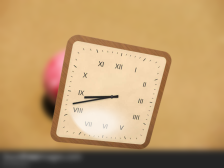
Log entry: {"hour": 8, "minute": 42}
